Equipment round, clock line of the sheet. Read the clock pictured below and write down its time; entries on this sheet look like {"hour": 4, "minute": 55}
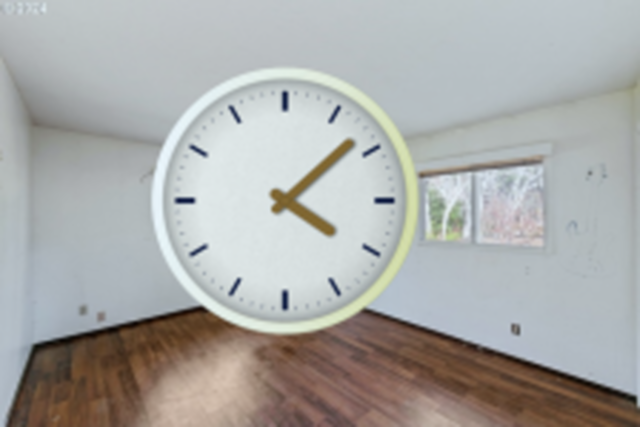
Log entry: {"hour": 4, "minute": 8}
